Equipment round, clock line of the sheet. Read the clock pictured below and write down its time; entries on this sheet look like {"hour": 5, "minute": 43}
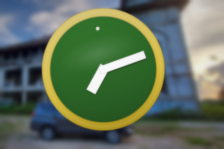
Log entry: {"hour": 7, "minute": 13}
